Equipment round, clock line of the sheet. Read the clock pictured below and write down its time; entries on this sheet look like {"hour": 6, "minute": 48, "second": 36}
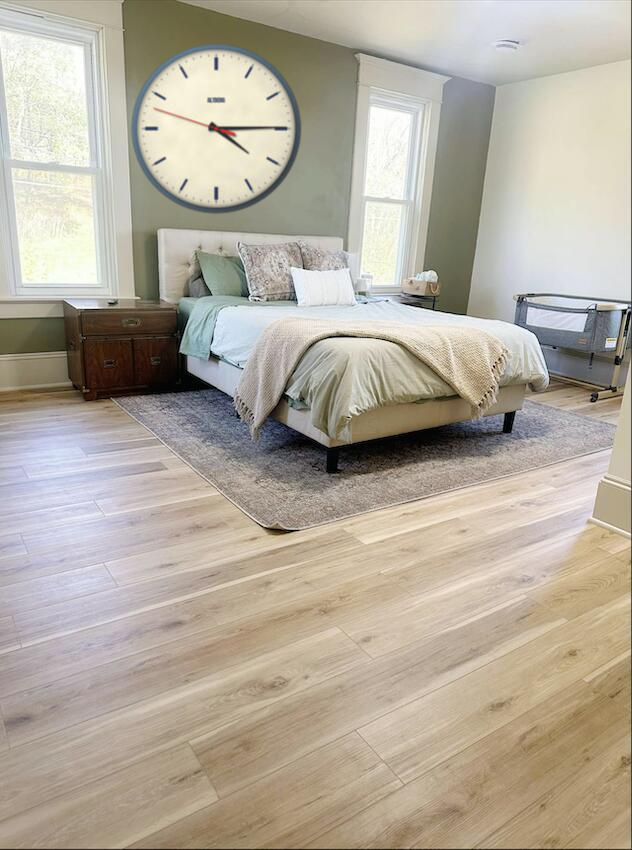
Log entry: {"hour": 4, "minute": 14, "second": 48}
